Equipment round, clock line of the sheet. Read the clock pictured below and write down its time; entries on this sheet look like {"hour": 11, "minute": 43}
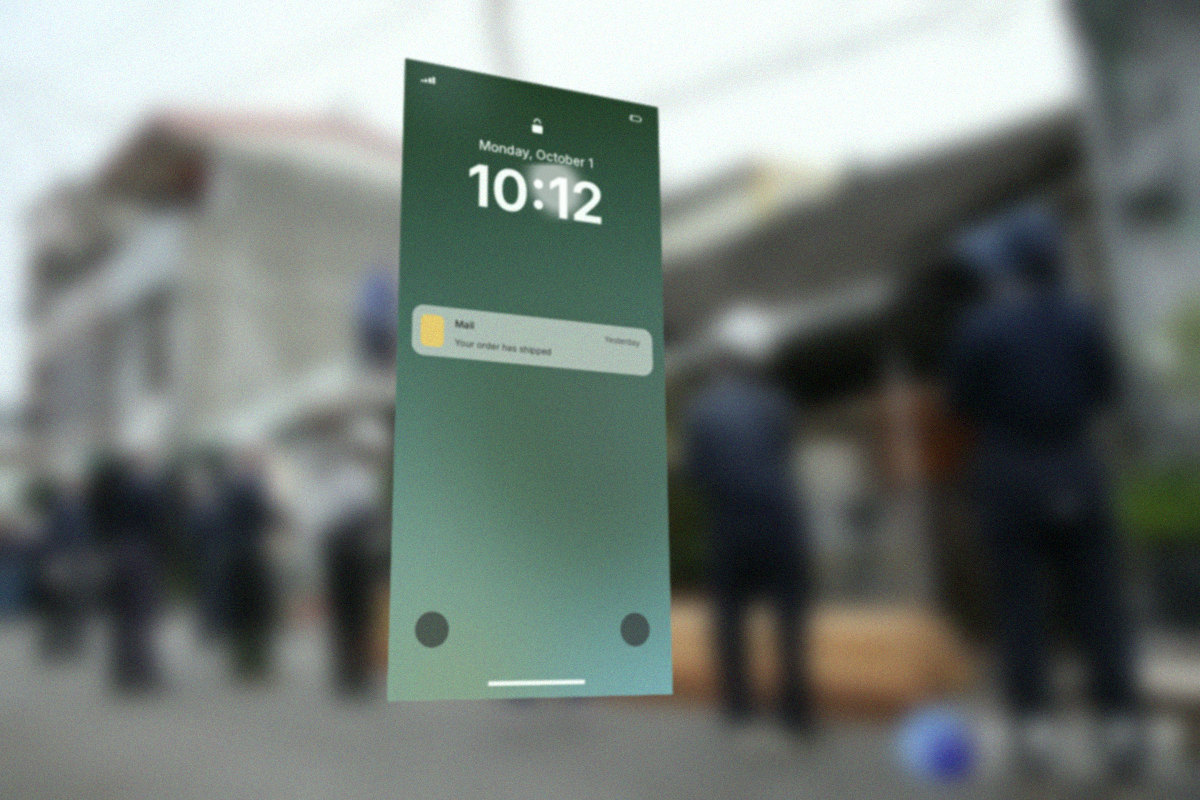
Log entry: {"hour": 10, "minute": 12}
